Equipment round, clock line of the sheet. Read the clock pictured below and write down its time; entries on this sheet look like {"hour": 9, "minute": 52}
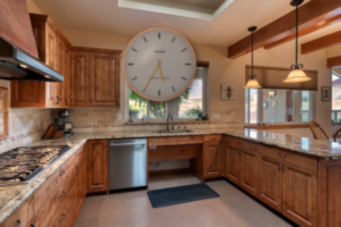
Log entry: {"hour": 5, "minute": 35}
